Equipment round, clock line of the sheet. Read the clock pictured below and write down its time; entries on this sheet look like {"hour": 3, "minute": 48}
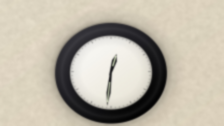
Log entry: {"hour": 12, "minute": 31}
